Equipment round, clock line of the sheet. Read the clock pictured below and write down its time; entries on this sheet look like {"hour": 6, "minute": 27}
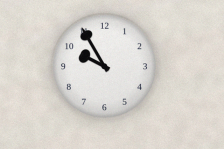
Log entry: {"hour": 9, "minute": 55}
